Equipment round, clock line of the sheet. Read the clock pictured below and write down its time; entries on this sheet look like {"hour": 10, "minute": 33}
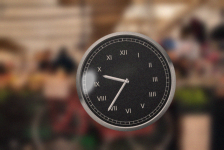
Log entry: {"hour": 9, "minute": 36}
